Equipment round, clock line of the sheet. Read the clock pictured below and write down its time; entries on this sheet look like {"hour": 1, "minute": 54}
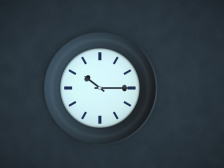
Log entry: {"hour": 10, "minute": 15}
